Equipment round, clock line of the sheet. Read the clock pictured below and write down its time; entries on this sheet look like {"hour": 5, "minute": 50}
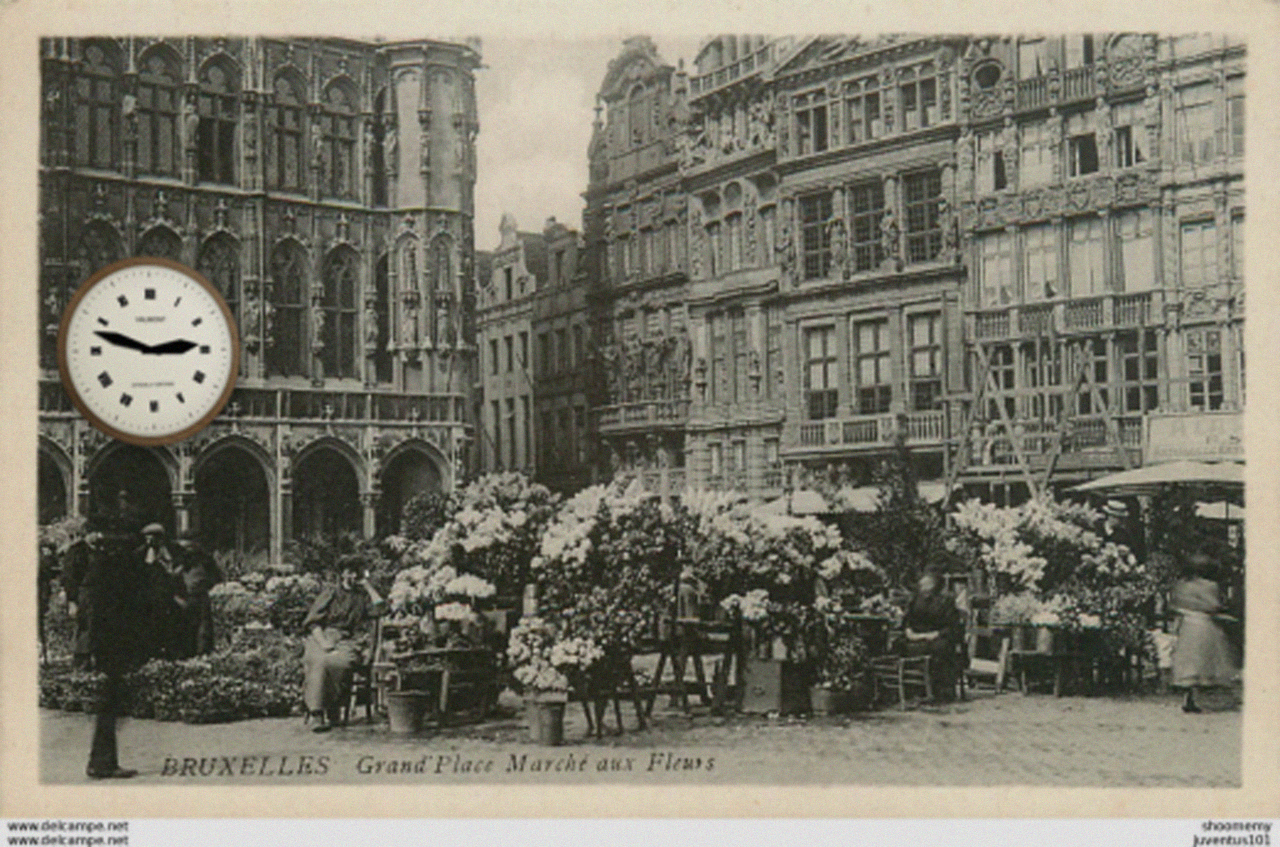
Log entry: {"hour": 2, "minute": 48}
